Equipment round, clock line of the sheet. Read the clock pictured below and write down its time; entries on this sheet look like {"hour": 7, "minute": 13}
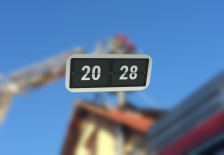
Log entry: {"hour": 20, "minute": 28}
